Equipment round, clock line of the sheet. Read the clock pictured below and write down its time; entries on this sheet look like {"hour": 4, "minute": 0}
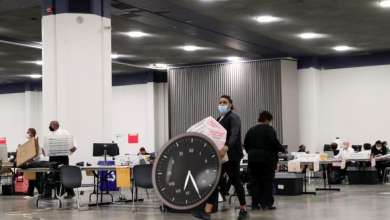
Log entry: {"hour": 6, "minute": 25}
